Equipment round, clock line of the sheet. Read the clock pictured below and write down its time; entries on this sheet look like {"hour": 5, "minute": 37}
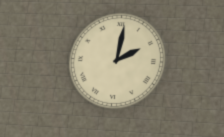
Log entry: {"hour": 2, "minute": 1}
